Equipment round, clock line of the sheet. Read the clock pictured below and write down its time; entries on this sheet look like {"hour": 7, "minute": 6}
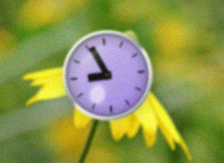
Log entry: {"hour": 8, "minute": 56}
